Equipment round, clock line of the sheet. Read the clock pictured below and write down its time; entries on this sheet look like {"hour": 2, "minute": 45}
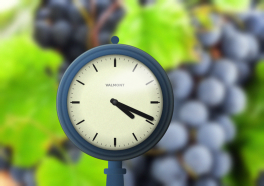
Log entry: {"hour": 4, "minute": 19}
